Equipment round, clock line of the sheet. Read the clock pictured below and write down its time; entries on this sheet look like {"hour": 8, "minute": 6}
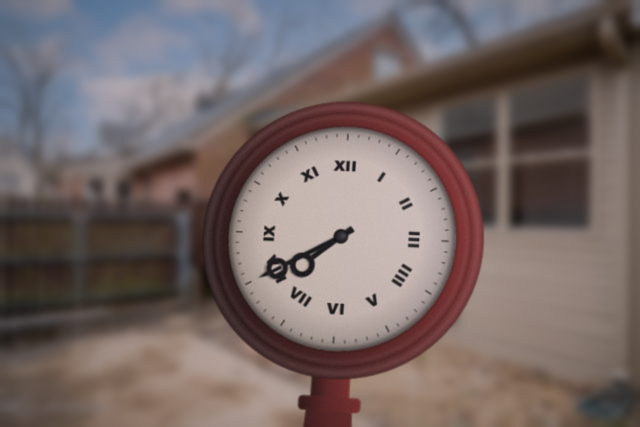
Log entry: {"hour": 7, "minute": 40}
